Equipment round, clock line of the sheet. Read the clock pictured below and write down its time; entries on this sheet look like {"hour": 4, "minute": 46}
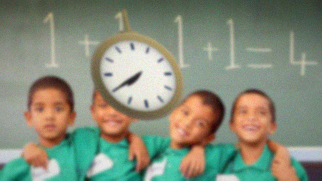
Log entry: {"hour": 7, "minute": 40}
